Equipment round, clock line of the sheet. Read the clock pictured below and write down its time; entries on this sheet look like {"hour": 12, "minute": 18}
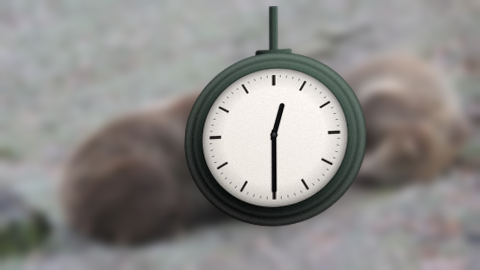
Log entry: {"hour": 12, "minute": 30}
